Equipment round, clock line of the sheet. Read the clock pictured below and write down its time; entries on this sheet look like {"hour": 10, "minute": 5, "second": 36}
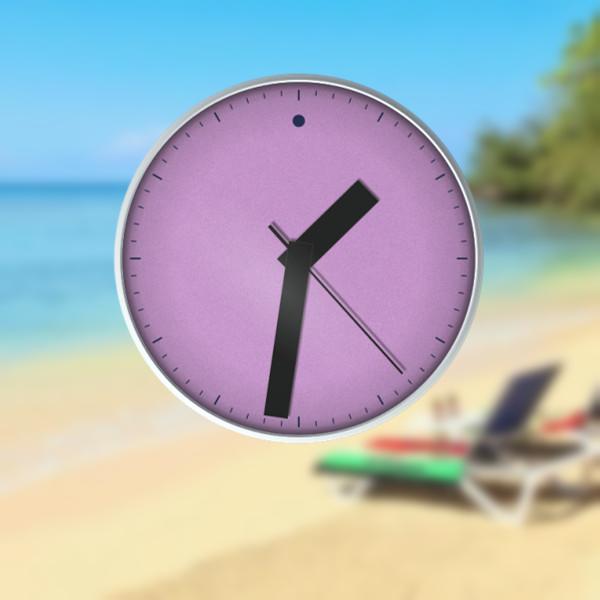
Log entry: {"hour": 1, "minute": 31, "second": 23}
